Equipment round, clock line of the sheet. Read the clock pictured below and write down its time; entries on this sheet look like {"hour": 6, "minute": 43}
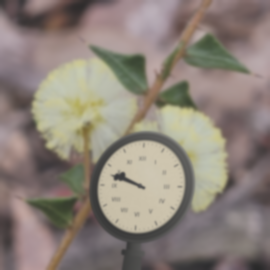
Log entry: {"hour": 9, "minute": 48}
